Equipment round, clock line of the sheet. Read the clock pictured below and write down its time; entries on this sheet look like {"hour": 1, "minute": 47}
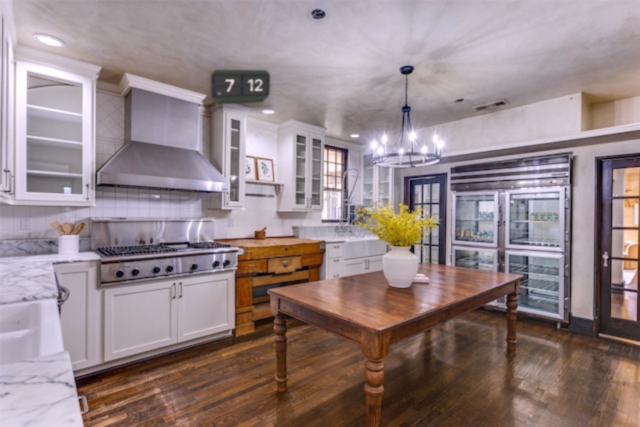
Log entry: {"hour": 7, "minute": 12}
